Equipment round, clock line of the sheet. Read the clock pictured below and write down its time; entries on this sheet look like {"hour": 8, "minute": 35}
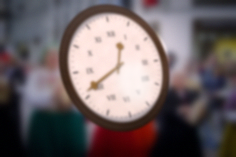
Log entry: {"hour": 12, "minute": 41}
